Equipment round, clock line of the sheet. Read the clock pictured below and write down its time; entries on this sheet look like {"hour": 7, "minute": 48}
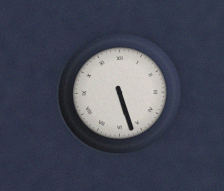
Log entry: {"hour": 5, "minute": 27}
